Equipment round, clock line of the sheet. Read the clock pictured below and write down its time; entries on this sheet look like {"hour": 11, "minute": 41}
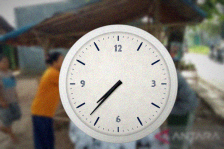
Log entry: {"hour": 7, "minute": 37}
